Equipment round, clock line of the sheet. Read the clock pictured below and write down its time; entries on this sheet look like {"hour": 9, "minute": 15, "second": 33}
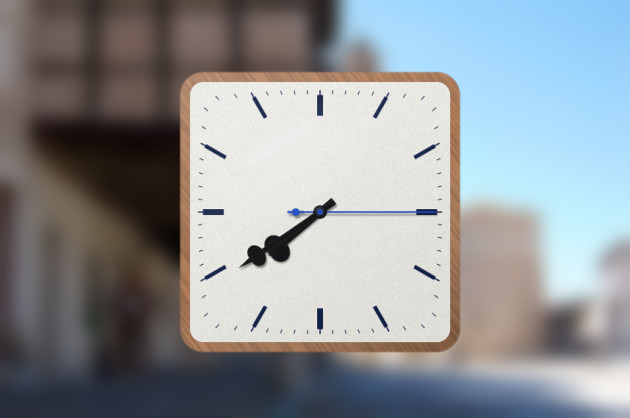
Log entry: {"hour": 7, "minute": 39, "second": 15}
